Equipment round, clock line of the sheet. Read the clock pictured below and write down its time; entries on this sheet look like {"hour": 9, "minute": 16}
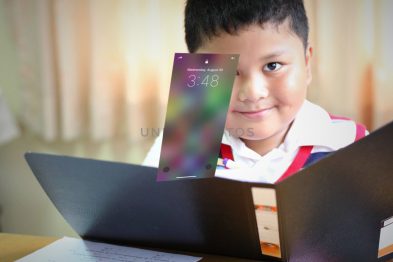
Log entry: {"hour": 3, "minute": 48}
